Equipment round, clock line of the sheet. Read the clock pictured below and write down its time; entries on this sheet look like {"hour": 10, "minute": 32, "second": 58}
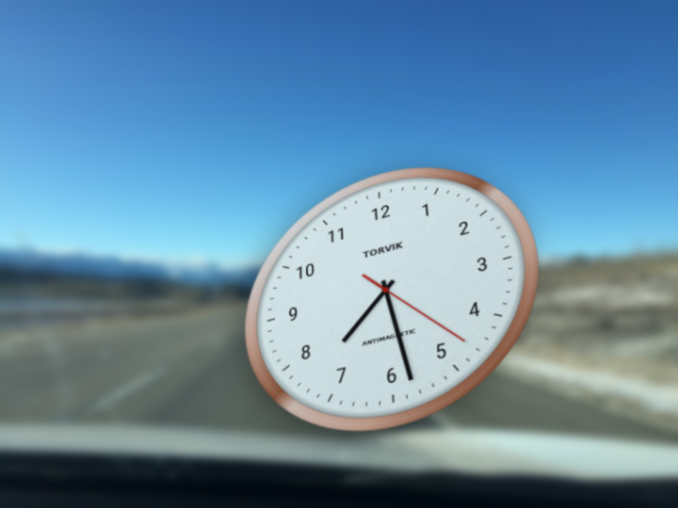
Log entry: {"hour": 7, "minute": 28, "second": 23}
